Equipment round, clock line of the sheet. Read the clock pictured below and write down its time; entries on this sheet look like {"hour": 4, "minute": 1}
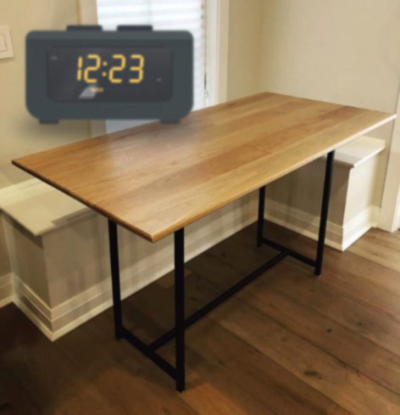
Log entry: {"hour": 12, "minute": 23}
